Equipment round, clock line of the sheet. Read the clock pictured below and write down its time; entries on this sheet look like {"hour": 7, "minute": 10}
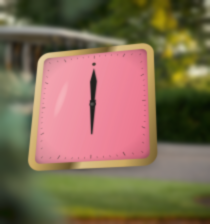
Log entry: {"hour": 6, "minute": 0}
